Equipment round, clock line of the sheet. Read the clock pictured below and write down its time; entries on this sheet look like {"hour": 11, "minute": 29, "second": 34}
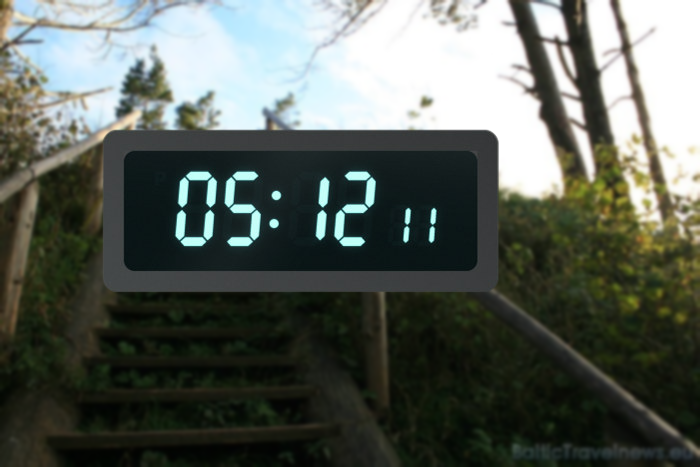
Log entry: {"hour": 5, "minute": 12, "second": 11}
